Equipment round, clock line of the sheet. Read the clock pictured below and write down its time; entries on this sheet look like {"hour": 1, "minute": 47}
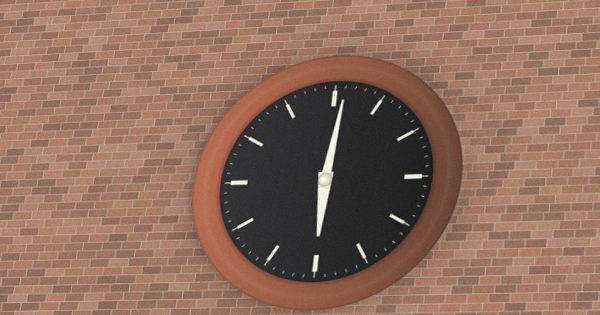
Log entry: {"hour": 6, "minute": 1}
